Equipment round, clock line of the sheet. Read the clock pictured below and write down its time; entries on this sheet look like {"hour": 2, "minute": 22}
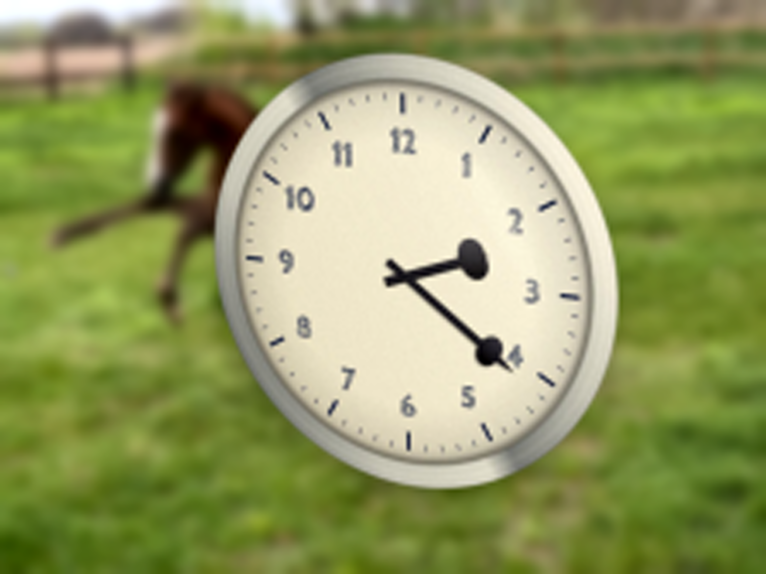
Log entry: {"hour": 2, "minute": 21}
